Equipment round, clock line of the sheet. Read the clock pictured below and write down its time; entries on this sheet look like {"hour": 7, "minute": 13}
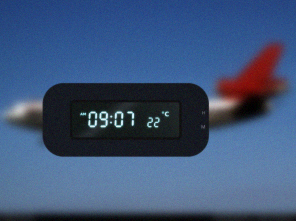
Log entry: {"hour": 9, "minute": 7}
